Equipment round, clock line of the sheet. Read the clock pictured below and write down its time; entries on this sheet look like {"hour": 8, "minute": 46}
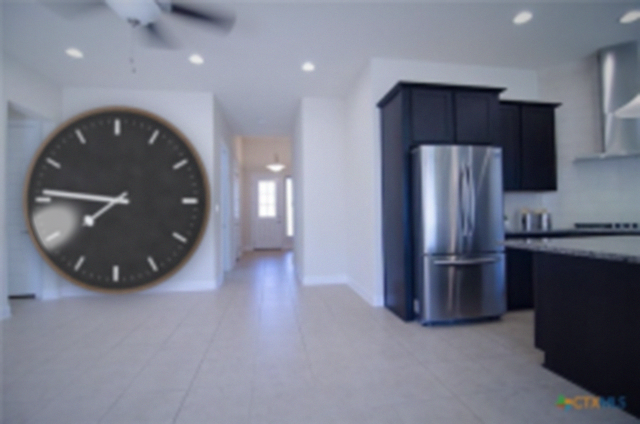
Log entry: {"hour": 7, "minute": 46}
